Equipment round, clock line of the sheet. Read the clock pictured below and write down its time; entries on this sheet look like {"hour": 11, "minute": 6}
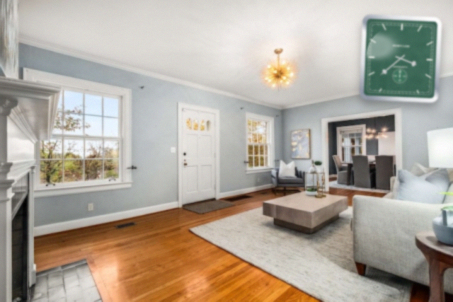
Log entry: {"hour": 3, "minute": 38}
